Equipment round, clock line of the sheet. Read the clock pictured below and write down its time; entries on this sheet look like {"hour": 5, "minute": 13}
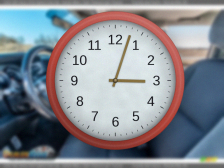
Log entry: {"hour": 3, "minute": 3}
